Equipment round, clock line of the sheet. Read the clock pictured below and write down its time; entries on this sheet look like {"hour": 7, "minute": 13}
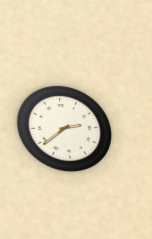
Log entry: {"hour": 2, "minute": 39}
